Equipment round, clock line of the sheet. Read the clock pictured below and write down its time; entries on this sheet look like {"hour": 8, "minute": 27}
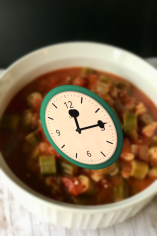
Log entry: {"hour": 12, "minute": 14}
